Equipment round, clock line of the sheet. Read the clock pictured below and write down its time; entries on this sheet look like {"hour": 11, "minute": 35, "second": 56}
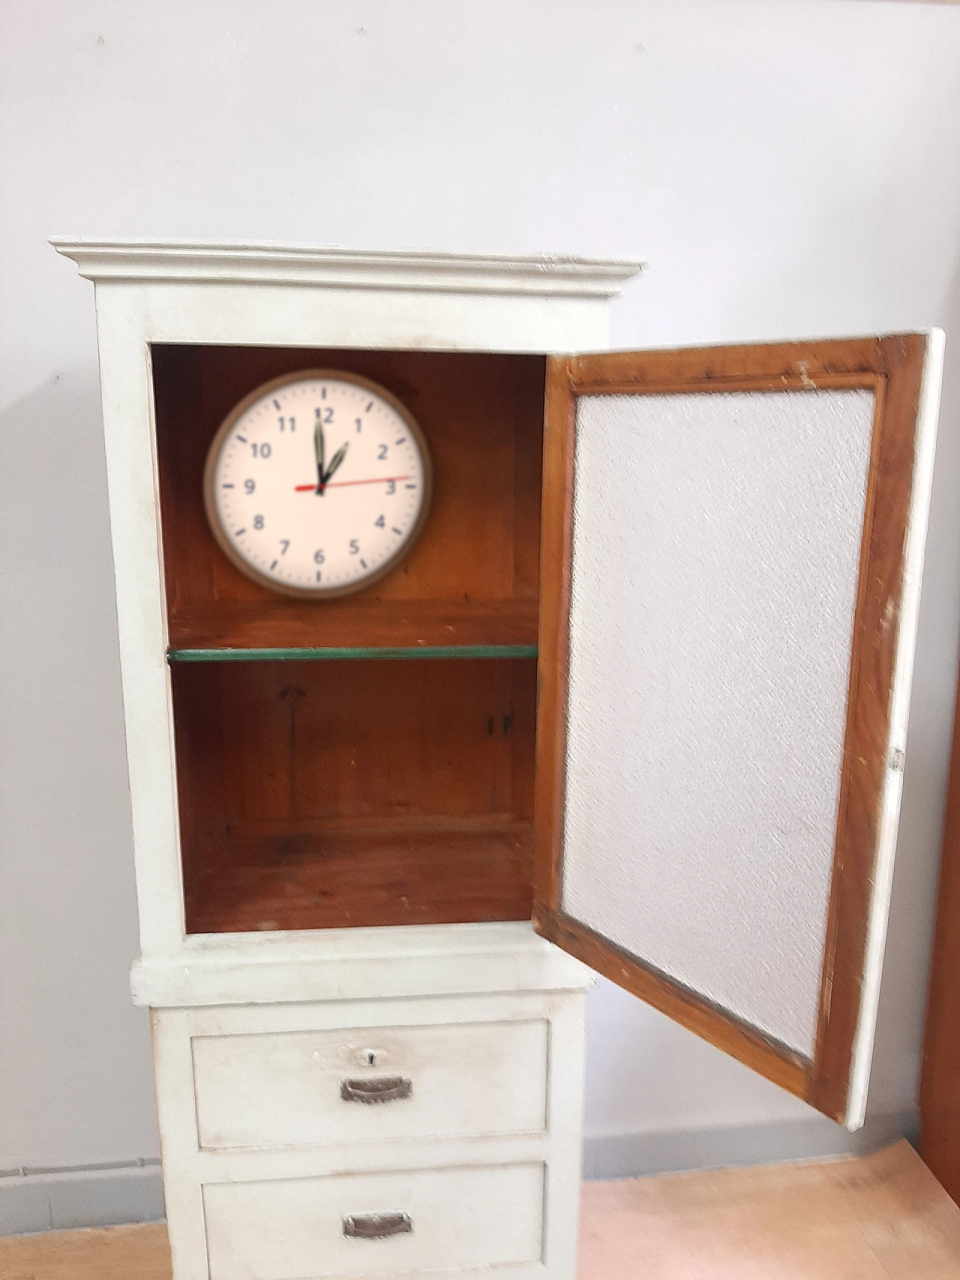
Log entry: {"hour": 12, "minute": 59, "second": 14}
